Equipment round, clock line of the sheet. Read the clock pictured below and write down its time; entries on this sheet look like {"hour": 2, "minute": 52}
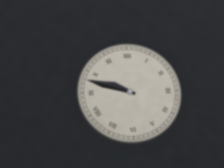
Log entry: {"hour": 9, "minute": 48}
